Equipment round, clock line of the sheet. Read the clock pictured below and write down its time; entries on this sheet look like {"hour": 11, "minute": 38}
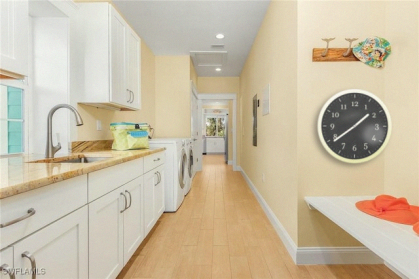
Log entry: {"hour": 1, "minute": 39}
